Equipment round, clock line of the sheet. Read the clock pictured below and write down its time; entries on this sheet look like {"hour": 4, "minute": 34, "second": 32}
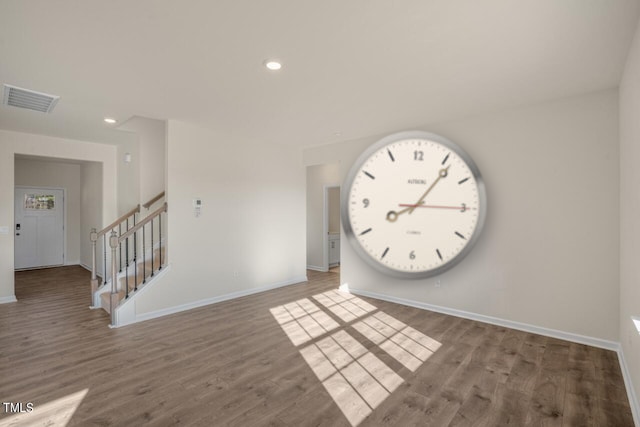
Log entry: {"hour": 8, "minute": 6, "second": 15}
